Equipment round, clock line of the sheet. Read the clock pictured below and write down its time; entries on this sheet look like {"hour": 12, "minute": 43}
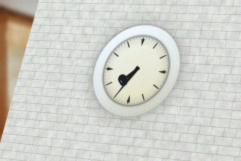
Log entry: {"hour": 7, "minute": 35}
